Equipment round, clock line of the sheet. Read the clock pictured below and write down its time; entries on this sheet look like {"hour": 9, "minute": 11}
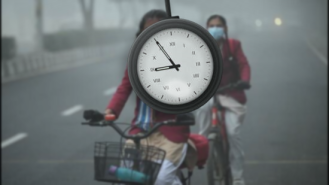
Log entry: {"hour": 8, "minute": 55}
